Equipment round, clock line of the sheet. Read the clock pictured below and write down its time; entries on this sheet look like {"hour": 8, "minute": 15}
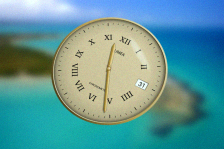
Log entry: {"hour": 11, "minute": 26}
